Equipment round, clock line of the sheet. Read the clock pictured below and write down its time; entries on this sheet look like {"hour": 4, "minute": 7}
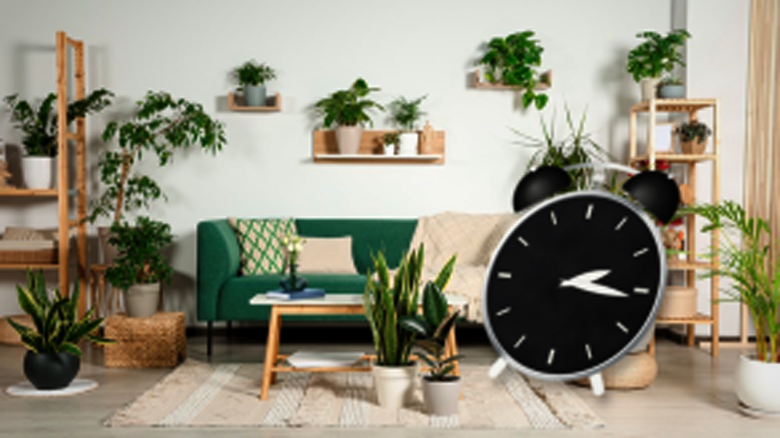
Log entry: {"hour": 2, "minute": 16}
